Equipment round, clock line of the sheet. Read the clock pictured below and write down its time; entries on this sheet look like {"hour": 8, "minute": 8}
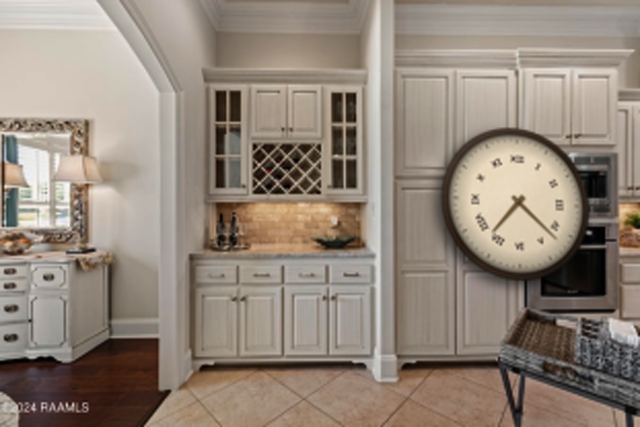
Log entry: {"hour": 7, "minute": 22}
